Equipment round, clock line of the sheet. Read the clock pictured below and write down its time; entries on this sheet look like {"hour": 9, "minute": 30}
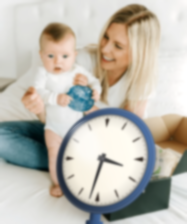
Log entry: {"hour": 3, "minute": 32}
